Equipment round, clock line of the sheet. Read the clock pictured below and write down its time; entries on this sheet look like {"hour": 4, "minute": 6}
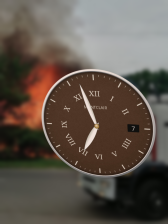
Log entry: {"hour": 6, "minute": 57}
